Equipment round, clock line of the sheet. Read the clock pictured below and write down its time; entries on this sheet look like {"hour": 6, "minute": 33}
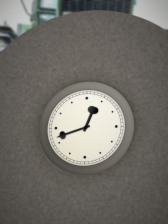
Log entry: {"hour": 12, "minute": 42}
